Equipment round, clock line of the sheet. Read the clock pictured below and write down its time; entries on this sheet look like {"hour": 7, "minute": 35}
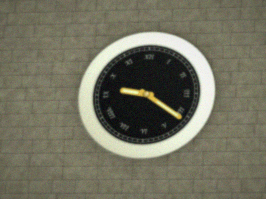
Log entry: {"hour": 9, "minute": 21}
